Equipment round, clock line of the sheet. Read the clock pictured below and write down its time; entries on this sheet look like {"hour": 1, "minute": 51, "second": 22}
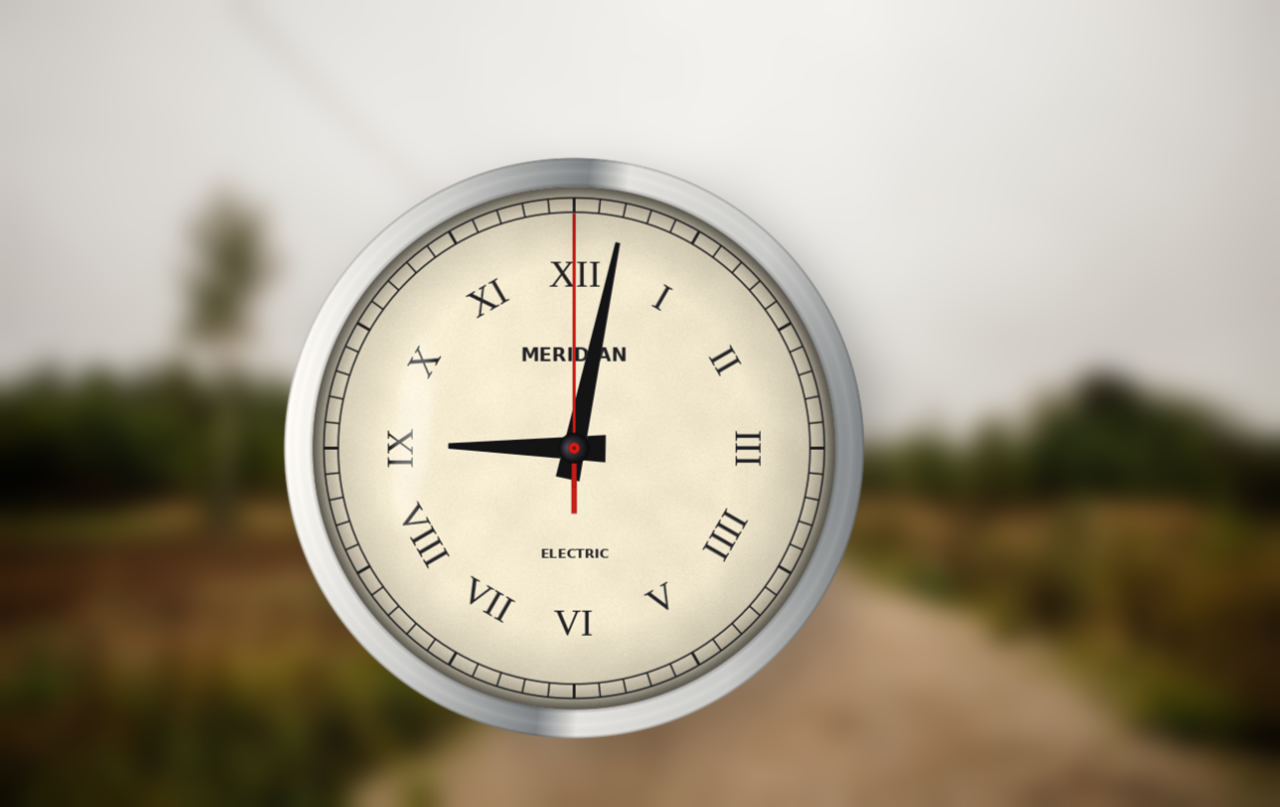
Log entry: {"hour": 9, "minute": 2, "second": 0}
